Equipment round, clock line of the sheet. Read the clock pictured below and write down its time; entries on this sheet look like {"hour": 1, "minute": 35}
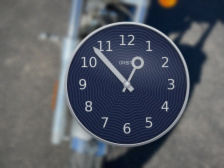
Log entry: {"hour": 12, "minute": 53}
